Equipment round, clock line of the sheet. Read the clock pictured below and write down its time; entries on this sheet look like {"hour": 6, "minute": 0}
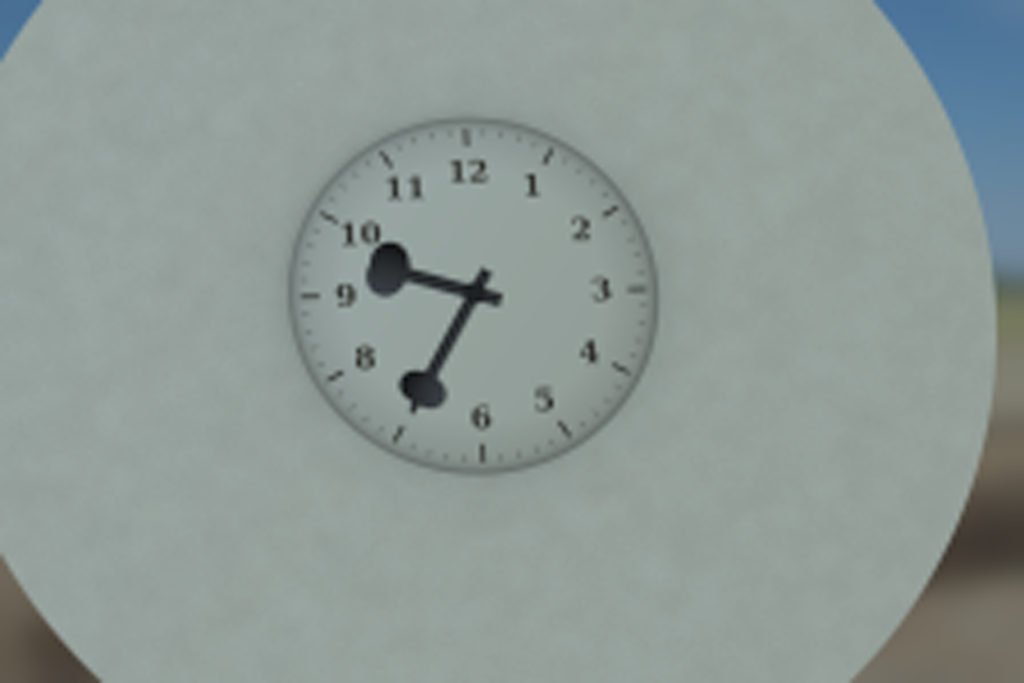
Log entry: {"hour": 9, "minute": 35}
